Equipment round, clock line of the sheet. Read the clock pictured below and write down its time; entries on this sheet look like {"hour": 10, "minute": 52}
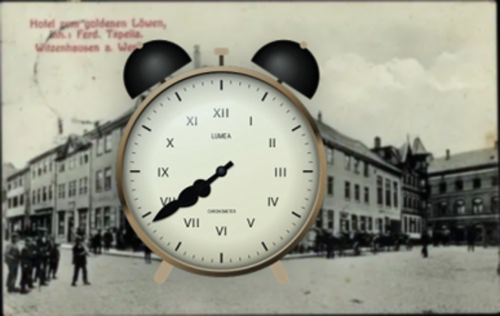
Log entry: {"hour": 7, "minute": 39}
